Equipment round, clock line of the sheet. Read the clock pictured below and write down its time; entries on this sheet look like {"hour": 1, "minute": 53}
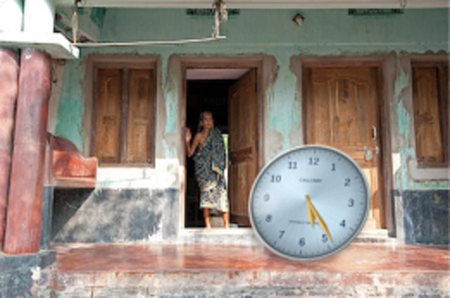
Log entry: {"hour": 5, "minute": 24}
